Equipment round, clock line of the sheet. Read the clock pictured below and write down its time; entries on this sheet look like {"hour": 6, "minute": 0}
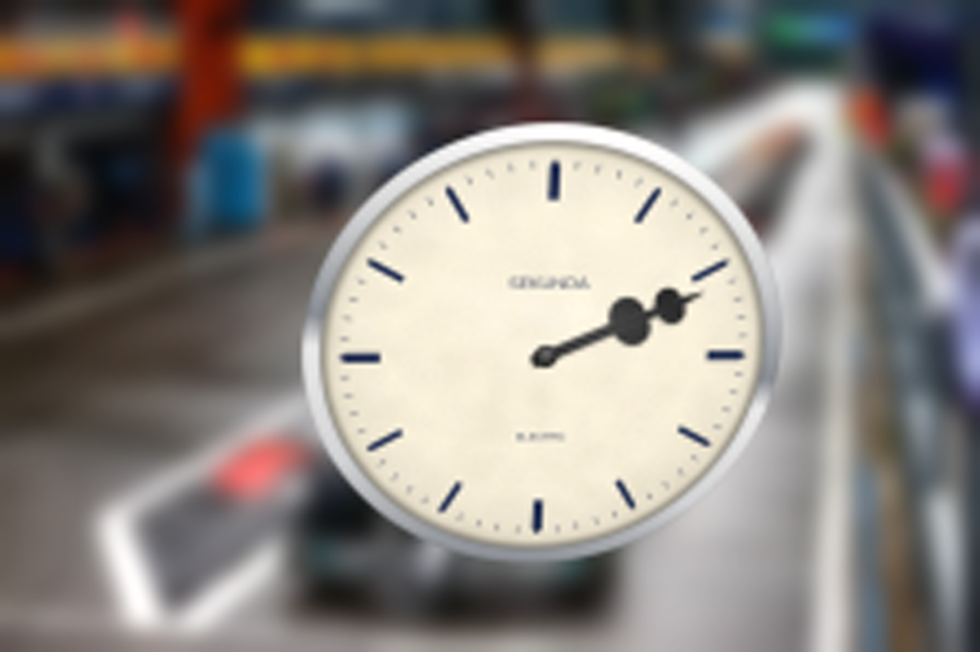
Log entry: {"hour": 2, "minute": 11}
